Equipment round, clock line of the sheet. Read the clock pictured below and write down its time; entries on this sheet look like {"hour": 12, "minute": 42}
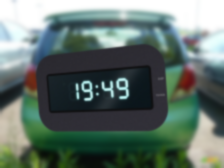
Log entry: {"hour": 19, "minute": 49}
